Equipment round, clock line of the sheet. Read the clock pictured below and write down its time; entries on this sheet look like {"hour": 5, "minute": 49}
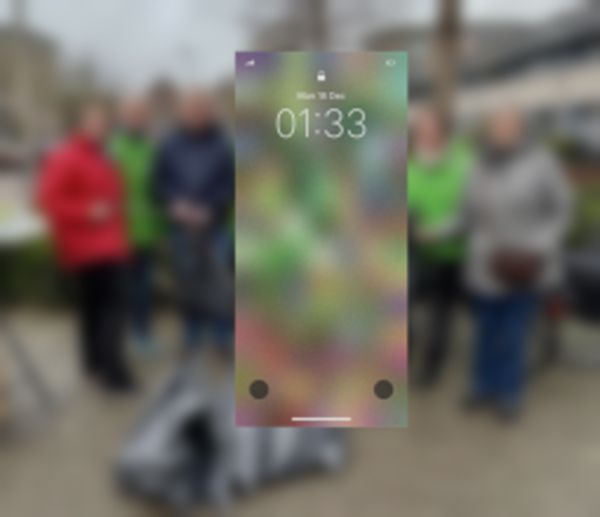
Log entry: {"hour": 1, "minute": 33}
